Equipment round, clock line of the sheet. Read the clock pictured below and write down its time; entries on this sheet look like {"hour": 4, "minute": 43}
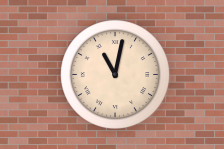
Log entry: {"hour": 11, "minute": 2}
